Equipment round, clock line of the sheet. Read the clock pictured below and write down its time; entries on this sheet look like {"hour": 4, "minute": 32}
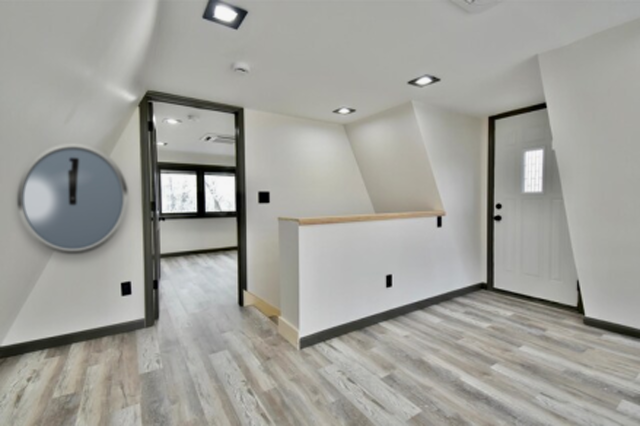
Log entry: {"hour": 12, "minute": 1}
